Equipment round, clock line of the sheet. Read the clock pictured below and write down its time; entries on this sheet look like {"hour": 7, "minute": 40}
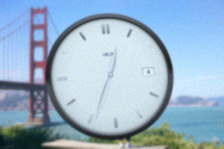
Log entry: {"hour": 12, "minute": 34}
